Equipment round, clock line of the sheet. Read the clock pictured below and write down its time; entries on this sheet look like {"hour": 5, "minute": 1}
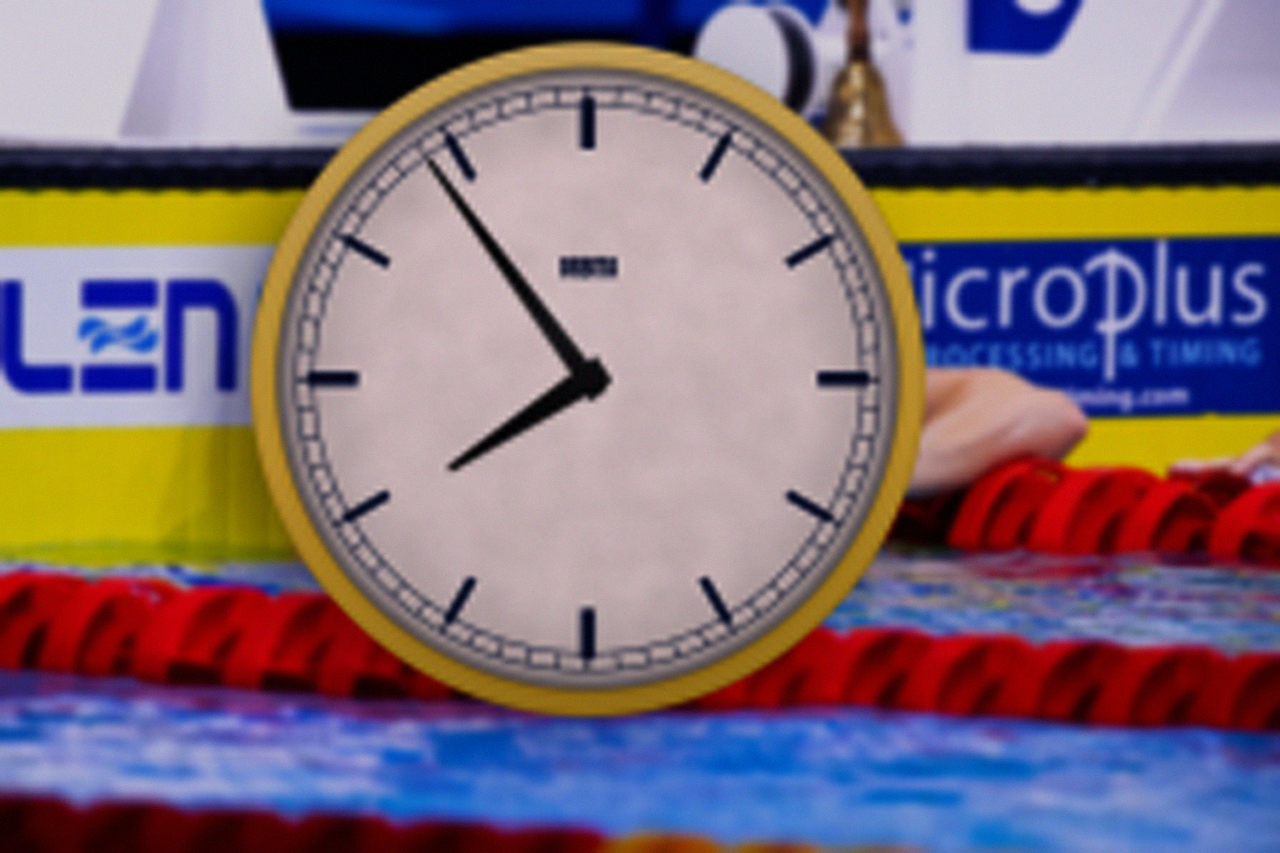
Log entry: {"hour": 7, "minute": 54}
